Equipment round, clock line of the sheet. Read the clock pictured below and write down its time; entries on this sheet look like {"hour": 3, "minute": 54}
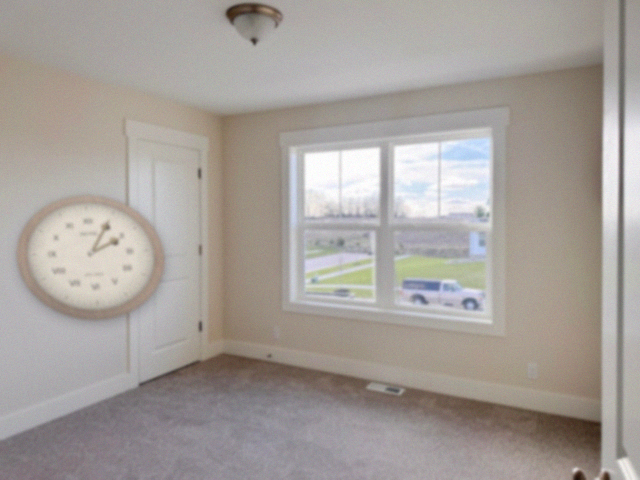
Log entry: {"hour": 2, "minute": 5}
